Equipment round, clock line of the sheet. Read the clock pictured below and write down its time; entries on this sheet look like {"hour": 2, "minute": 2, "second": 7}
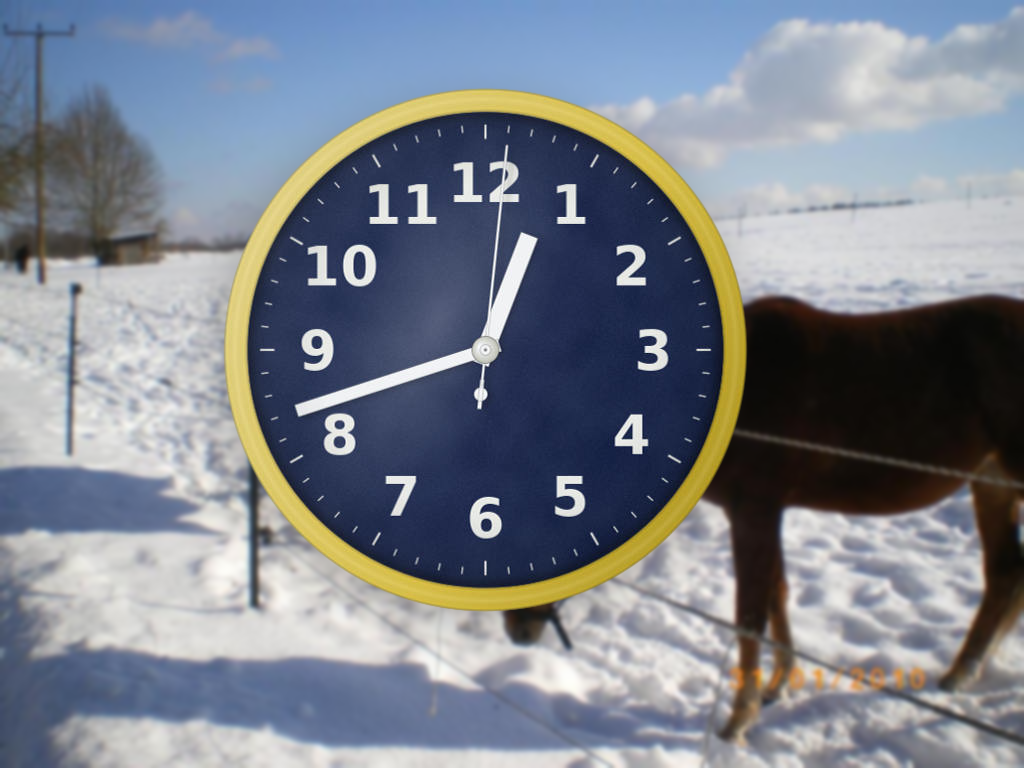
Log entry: {"hour": 12, "minute": 42, "second": 1}
